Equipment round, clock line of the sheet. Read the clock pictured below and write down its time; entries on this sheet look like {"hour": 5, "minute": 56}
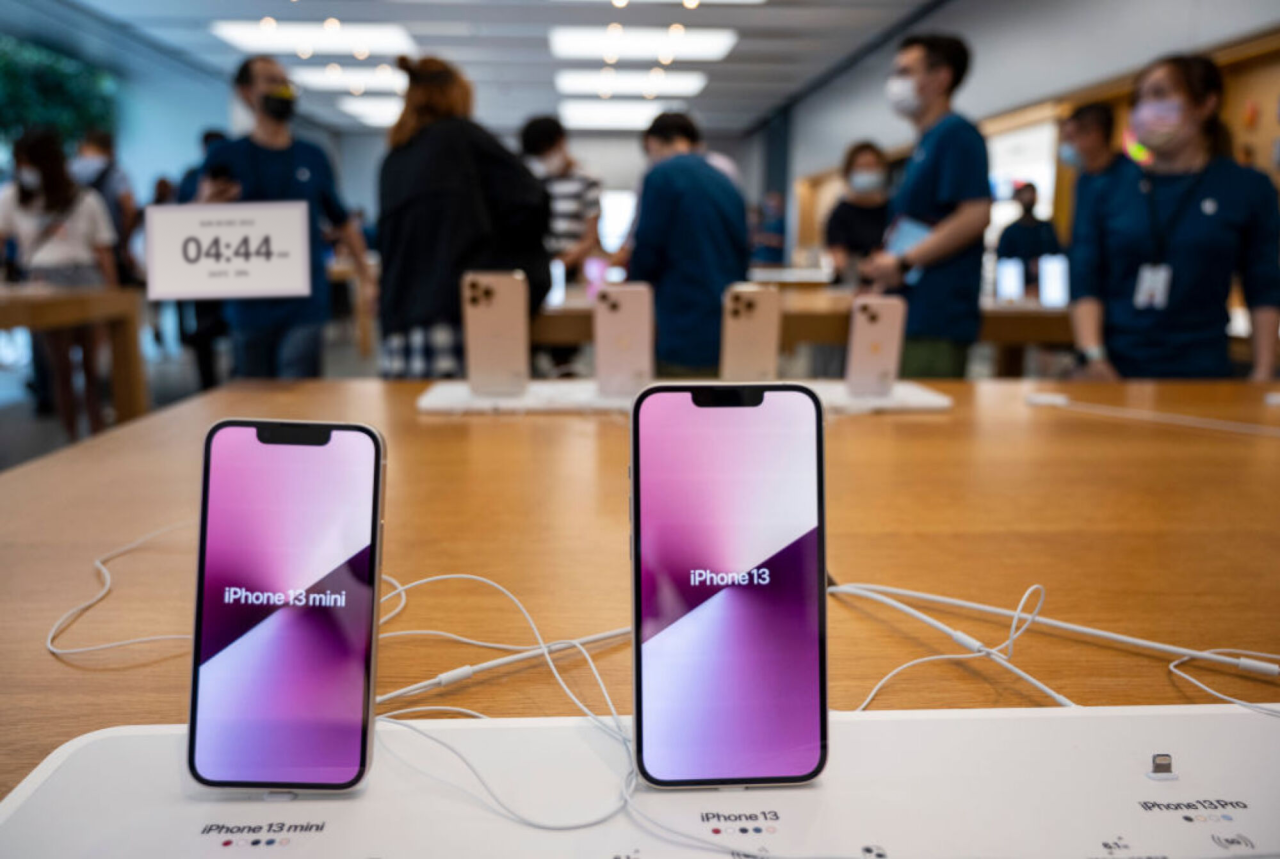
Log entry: {"hour": 4, "minute": 44}
